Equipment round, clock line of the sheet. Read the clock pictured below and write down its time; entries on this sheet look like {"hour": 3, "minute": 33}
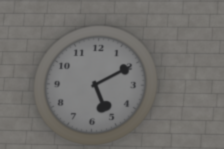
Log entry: {"hour": 5, "minute": 10}
